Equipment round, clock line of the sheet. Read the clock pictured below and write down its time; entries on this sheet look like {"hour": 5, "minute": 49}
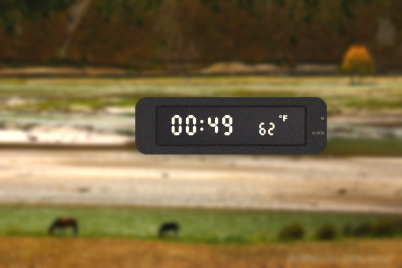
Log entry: {"hour": 0, "minute": 49}
